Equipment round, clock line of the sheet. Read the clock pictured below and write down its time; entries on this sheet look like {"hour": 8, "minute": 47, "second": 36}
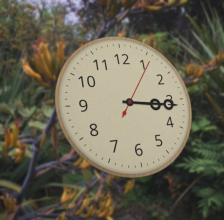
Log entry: {"hour": 3, "minute": 16, "second": 6}
